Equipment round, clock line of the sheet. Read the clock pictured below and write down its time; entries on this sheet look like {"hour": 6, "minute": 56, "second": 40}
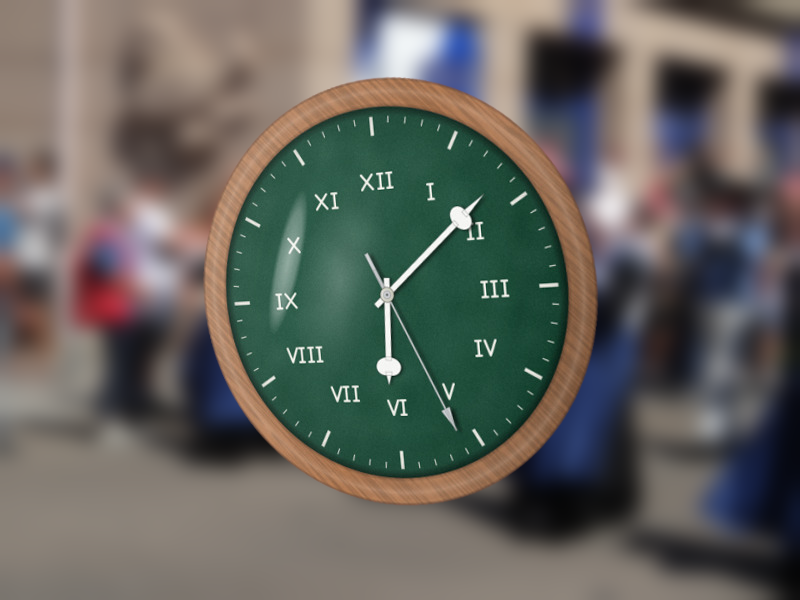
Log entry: {"hour": 6, "minute": 8, "second": 26}
